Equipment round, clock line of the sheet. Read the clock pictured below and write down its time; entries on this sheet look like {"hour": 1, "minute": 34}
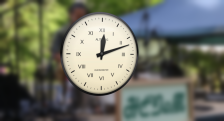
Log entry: {"hour": 12, "minute": 12}
